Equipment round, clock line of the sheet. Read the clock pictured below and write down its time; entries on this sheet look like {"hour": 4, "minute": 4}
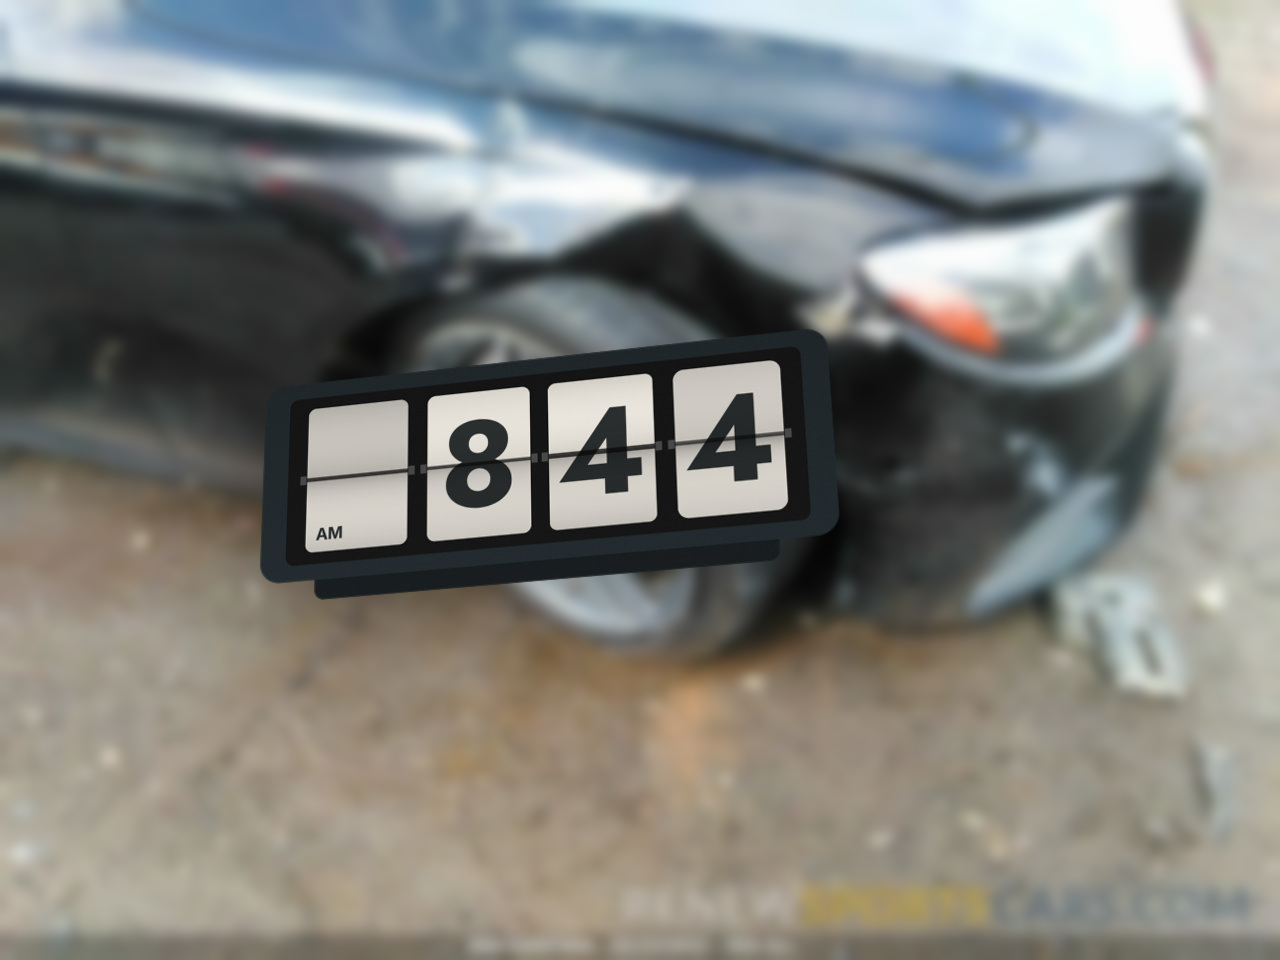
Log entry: {"hour": 8, "minute": 44}
